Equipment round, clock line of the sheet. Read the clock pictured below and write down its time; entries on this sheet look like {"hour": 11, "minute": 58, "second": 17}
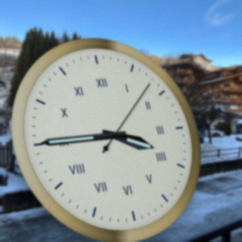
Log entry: {"hour": 3, "minute": 45, "second": 8}
